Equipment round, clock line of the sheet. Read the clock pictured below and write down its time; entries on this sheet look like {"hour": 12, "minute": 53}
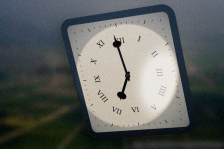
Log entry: {"hour": 6, "minute": 59}
